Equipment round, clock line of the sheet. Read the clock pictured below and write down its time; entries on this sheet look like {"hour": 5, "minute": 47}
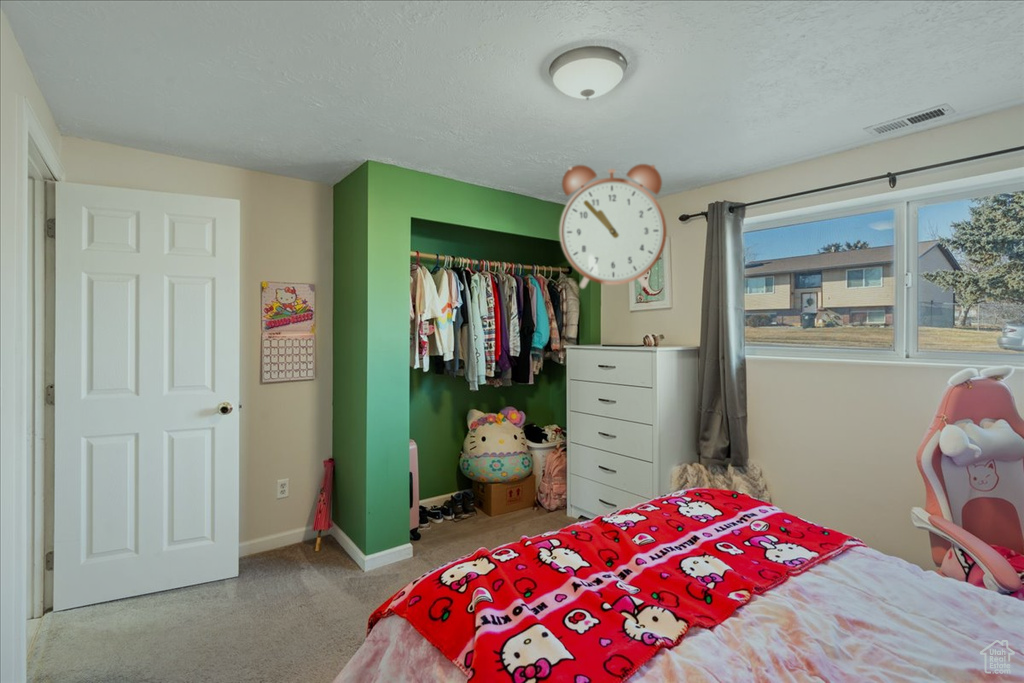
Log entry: {"hour": 10, "minute": 53}
